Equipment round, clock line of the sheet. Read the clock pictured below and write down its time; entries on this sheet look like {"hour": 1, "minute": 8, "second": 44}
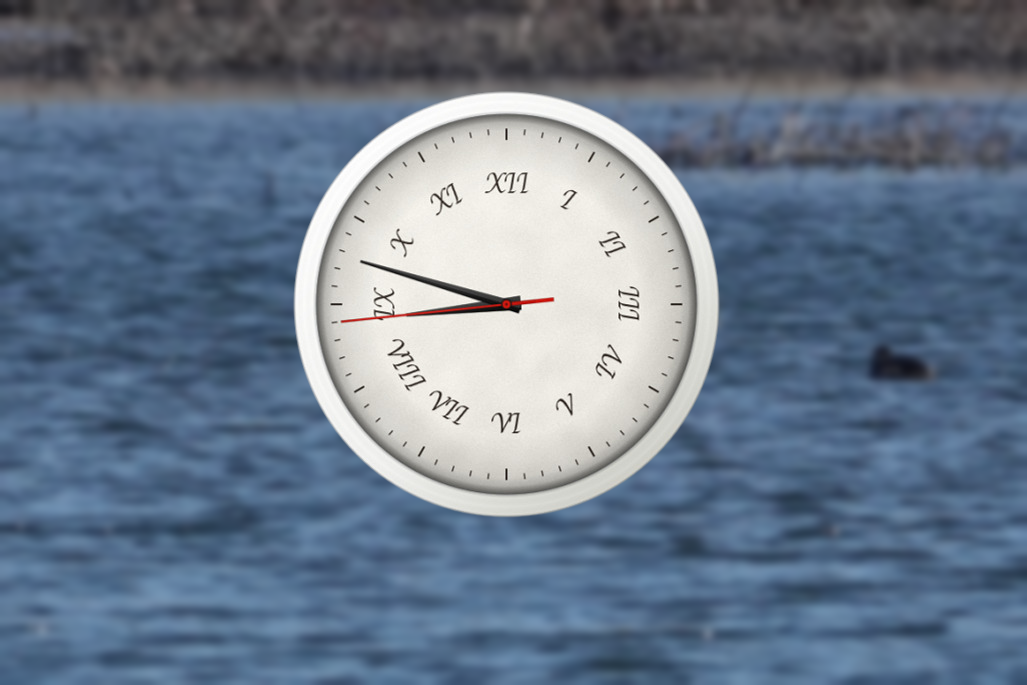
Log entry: {"hour": 8, "minute": 47, "second": 44}
